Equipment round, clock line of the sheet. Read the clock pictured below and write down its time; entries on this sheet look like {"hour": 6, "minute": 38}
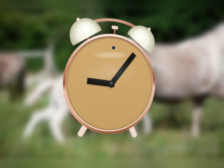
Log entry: {"hour": 9, "minute": 6}
